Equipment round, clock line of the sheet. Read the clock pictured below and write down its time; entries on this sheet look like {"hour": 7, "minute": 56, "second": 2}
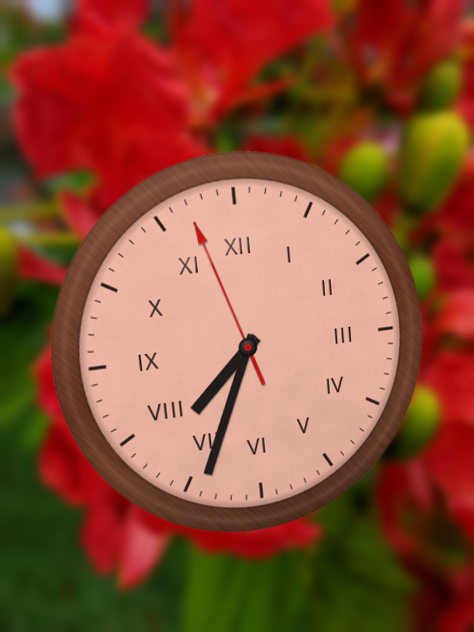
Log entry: {"hour": 7, "minute": 33, "second": 57}
